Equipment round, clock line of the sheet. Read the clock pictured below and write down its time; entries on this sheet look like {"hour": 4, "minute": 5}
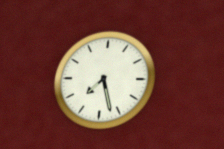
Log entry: {"hour": 7, "minute": 27}
